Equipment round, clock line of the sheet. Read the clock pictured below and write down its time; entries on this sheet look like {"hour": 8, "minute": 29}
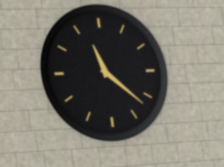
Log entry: {"hour": 11, "minute": 22}
